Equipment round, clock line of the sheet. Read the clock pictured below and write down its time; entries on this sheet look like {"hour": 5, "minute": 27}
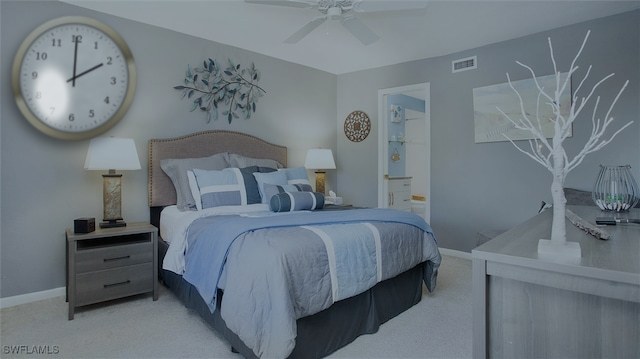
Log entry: {"hour": 2, "minute": 0}
